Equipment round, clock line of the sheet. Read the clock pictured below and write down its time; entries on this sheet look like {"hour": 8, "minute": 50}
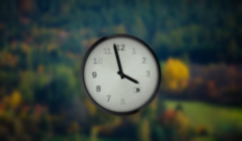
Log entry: {"hour": 3, "minute": 58}
